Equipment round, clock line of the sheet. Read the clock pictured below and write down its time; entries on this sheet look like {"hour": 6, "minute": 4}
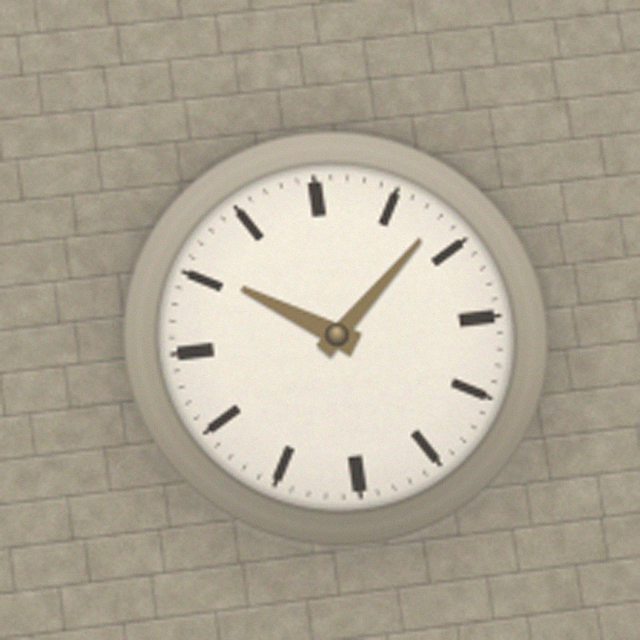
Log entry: {"hour": 10, "minute": 8}
